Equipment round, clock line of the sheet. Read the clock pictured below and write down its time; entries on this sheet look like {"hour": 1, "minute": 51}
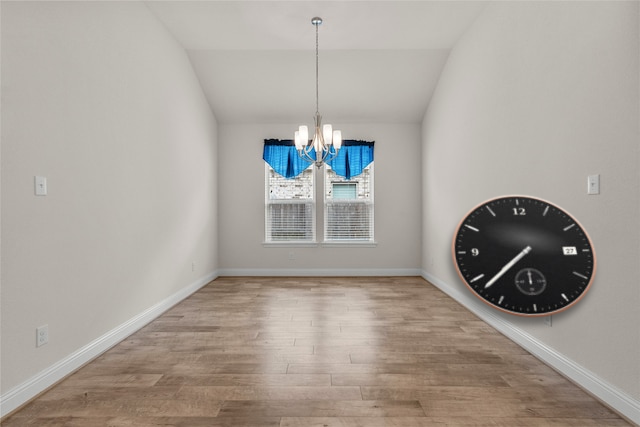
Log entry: {"hour": 7, "minute": 38}
